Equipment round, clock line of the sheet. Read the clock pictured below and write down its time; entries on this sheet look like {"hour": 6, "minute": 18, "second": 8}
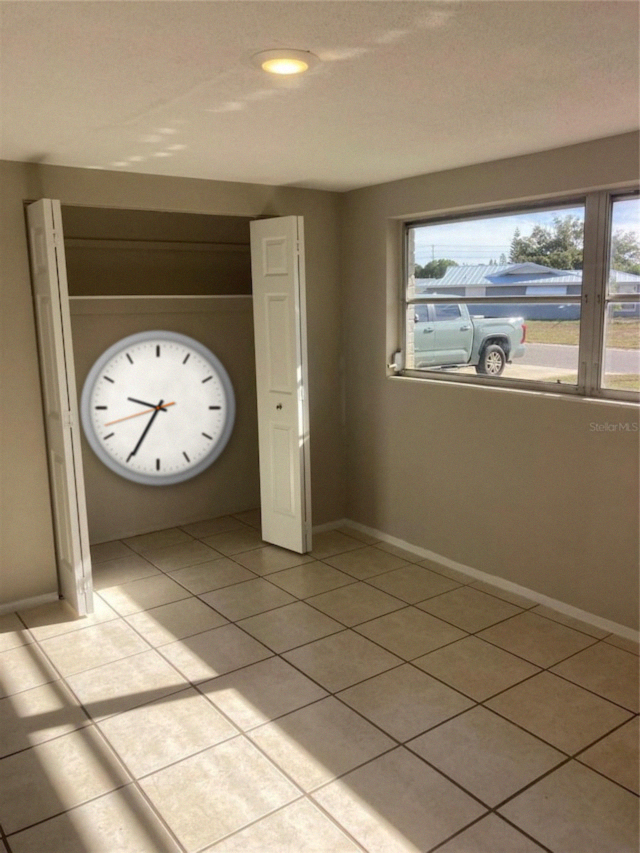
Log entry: {"hour": 9, "minute": 34, "second": 42}
